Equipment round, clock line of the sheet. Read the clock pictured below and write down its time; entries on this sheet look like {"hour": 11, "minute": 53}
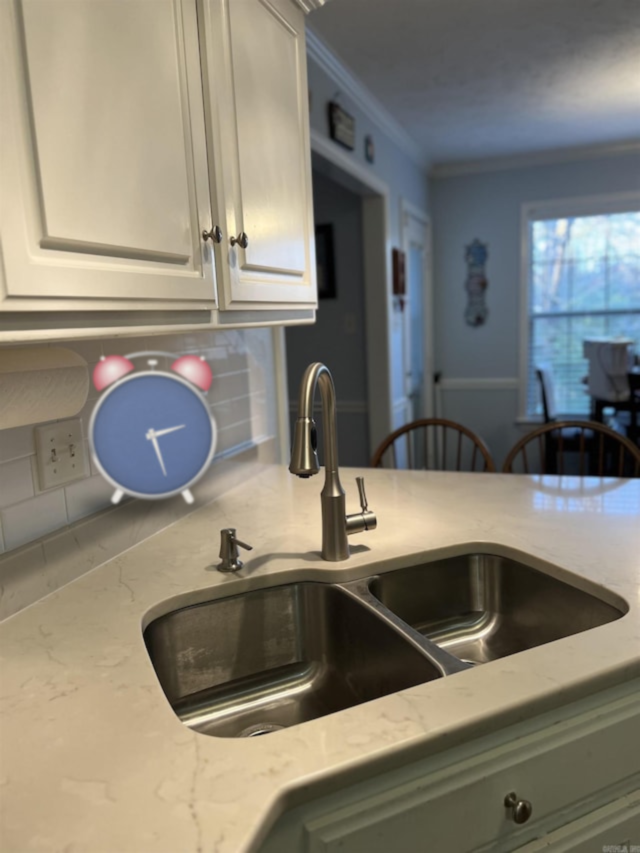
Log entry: {"hour": 2, "minute": 27}
